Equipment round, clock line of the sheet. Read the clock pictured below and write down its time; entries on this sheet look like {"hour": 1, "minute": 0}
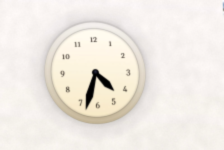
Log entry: {"hour": 4, "minute": 33}
